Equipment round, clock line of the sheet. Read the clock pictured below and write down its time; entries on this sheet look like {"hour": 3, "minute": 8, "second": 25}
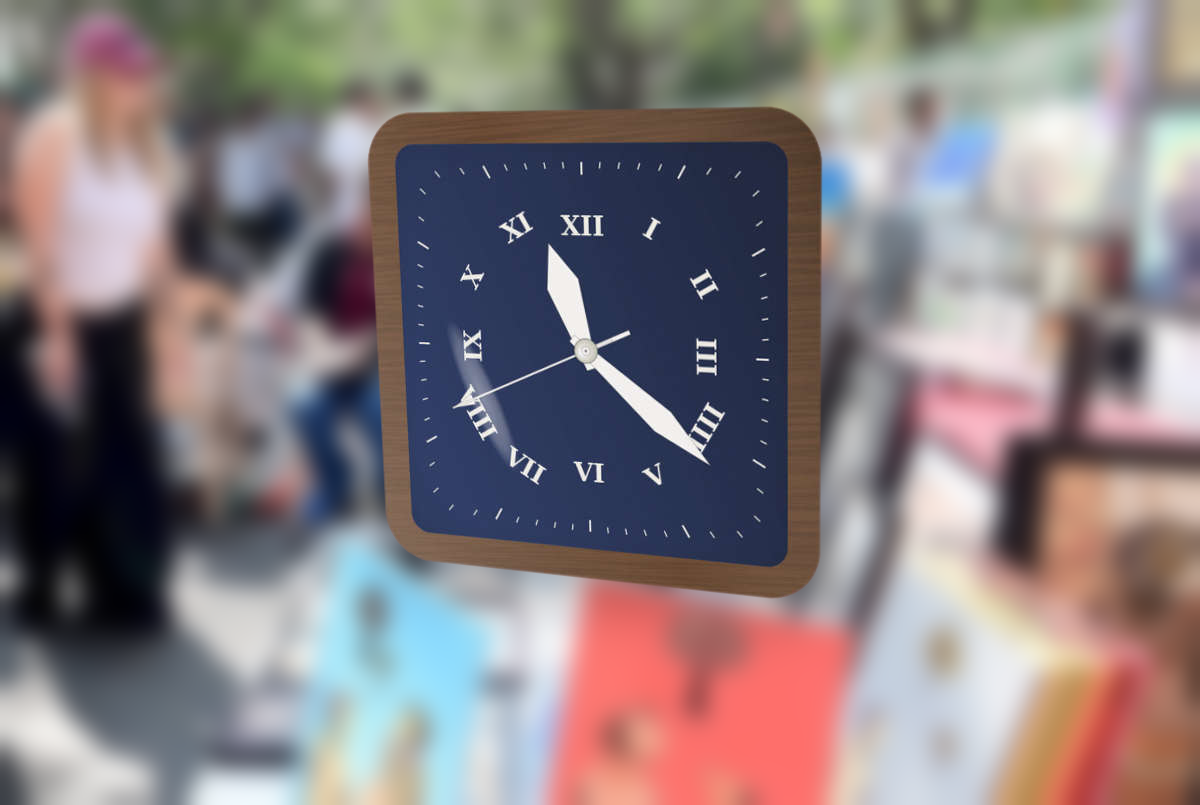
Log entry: {"hour": 11, "minute": 21, "second": 41}
